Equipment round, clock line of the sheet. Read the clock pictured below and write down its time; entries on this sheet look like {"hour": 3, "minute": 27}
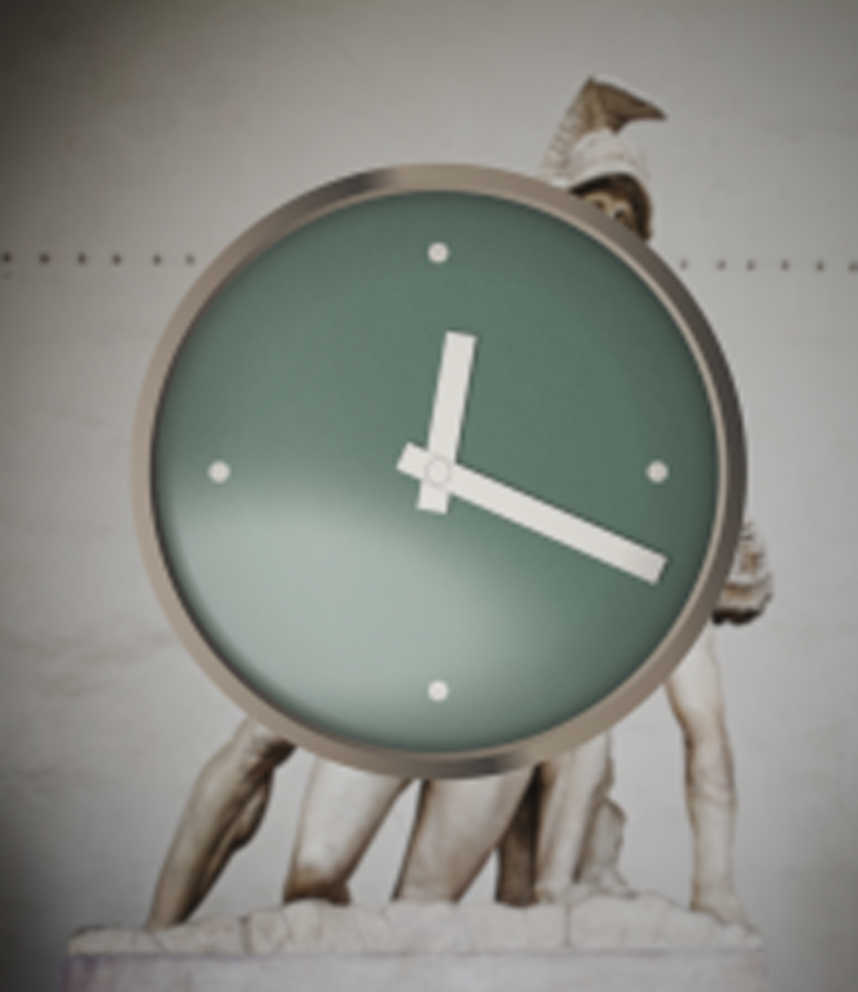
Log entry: {"hour": 12, "minute": 19}
